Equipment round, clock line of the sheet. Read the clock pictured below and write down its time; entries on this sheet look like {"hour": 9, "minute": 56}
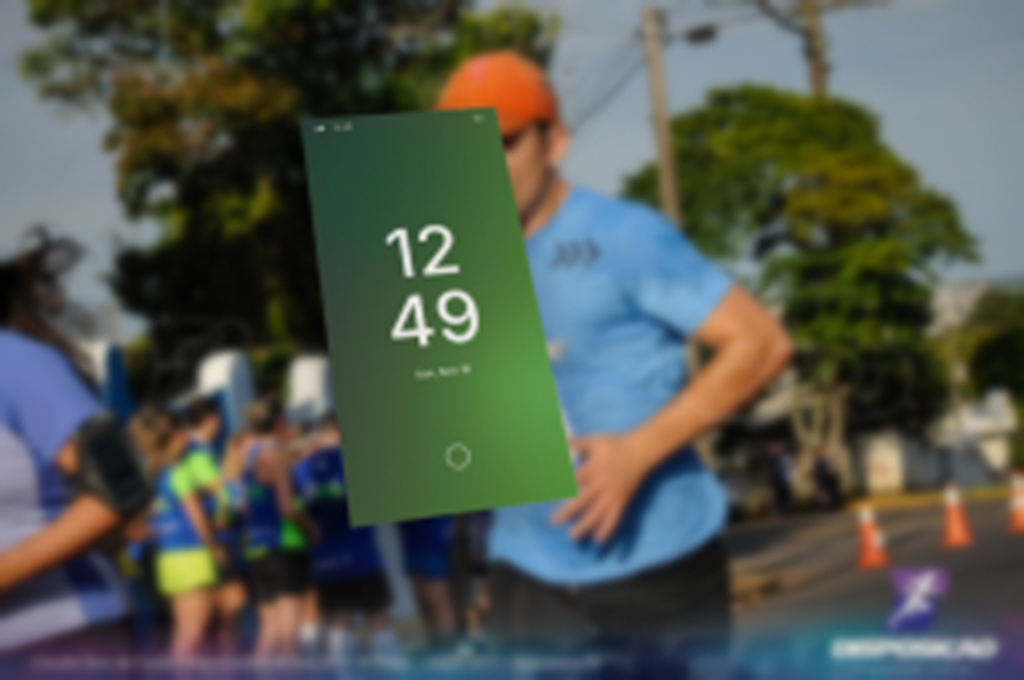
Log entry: {"hour": 12, "minute": 49}
